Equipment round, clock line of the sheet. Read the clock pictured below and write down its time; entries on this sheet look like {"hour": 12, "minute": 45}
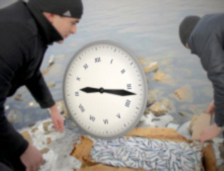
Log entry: {"hour": 9, "minute": 17}
